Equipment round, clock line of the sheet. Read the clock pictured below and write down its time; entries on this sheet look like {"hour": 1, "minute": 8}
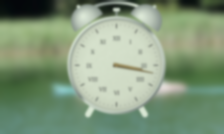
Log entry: {"hour": 3, "minute": 17}
